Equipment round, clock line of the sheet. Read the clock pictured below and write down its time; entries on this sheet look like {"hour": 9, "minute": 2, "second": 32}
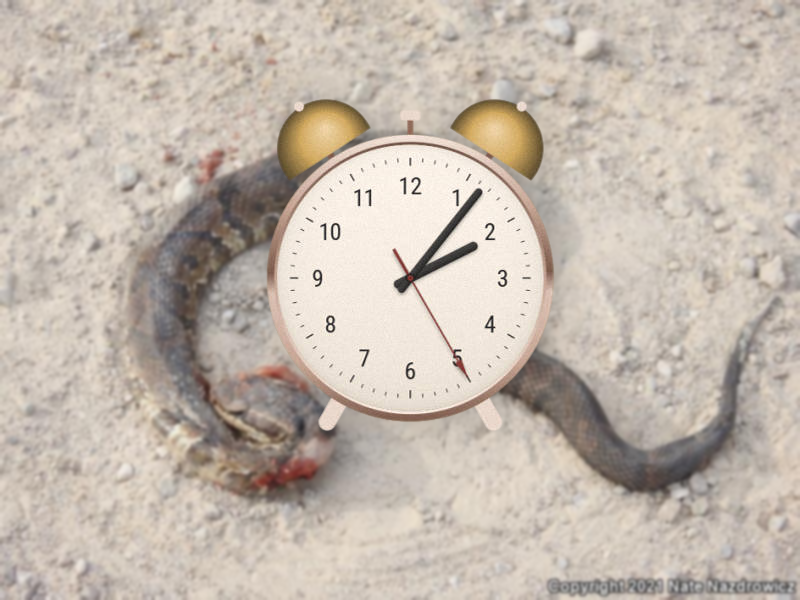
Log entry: {"hour": 2, "minute": 6, "second": 25}
